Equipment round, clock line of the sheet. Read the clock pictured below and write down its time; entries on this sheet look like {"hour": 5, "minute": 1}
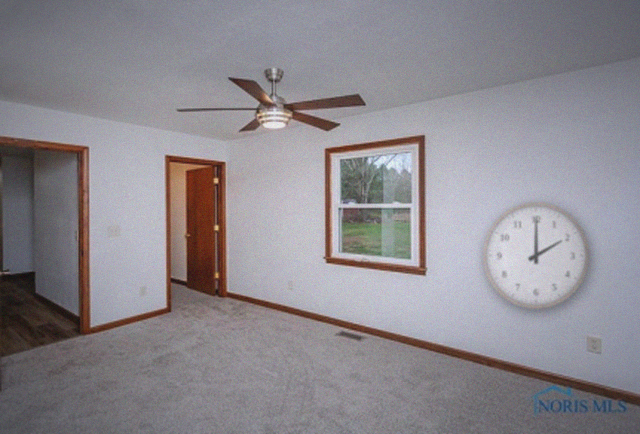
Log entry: {"hour": 2, "minute": 0}
